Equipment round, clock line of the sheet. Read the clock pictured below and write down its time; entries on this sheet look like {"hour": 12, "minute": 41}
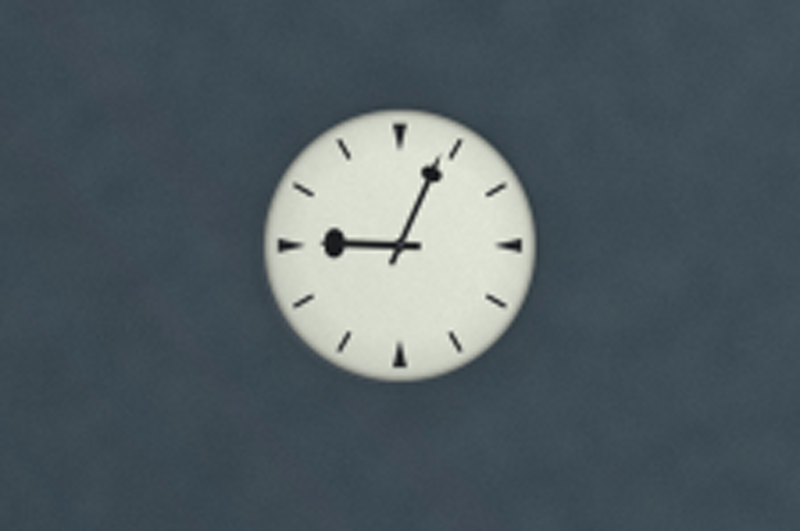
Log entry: {"hour": 9, "minute": 4}
